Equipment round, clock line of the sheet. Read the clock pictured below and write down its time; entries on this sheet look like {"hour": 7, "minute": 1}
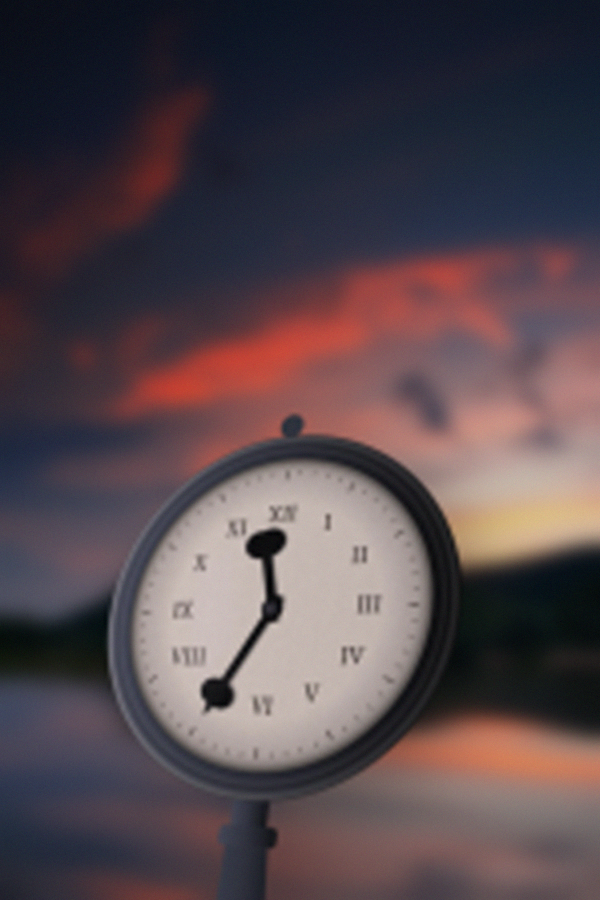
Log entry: {"hour": 11, "minute": 35}
